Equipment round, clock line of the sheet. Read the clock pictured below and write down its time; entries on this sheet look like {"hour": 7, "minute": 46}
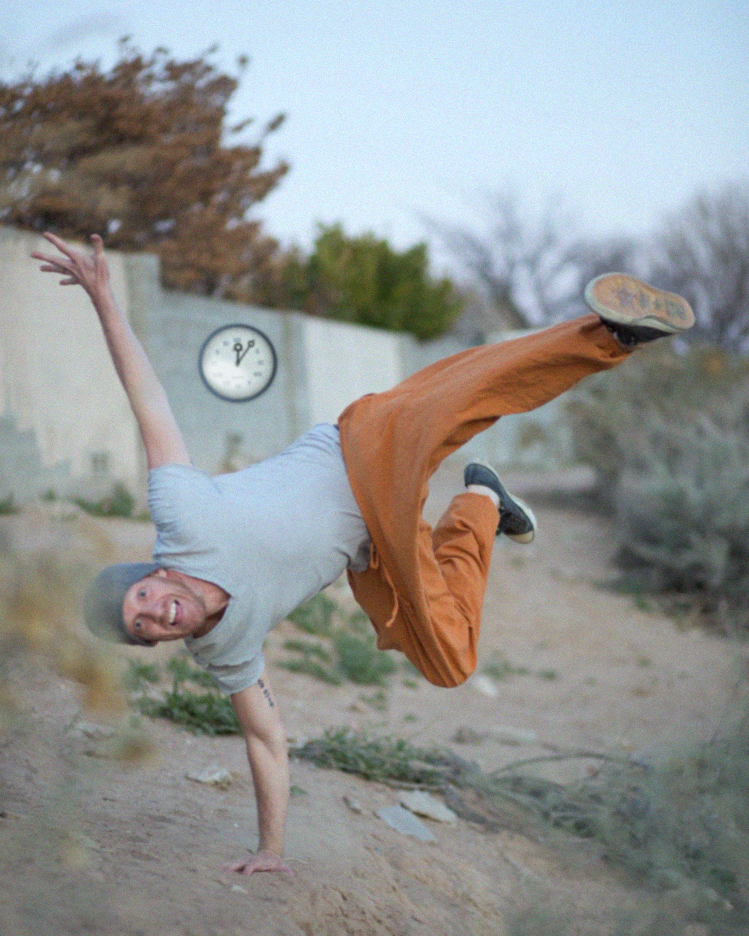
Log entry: {"hour": 12, "minute": 6}
